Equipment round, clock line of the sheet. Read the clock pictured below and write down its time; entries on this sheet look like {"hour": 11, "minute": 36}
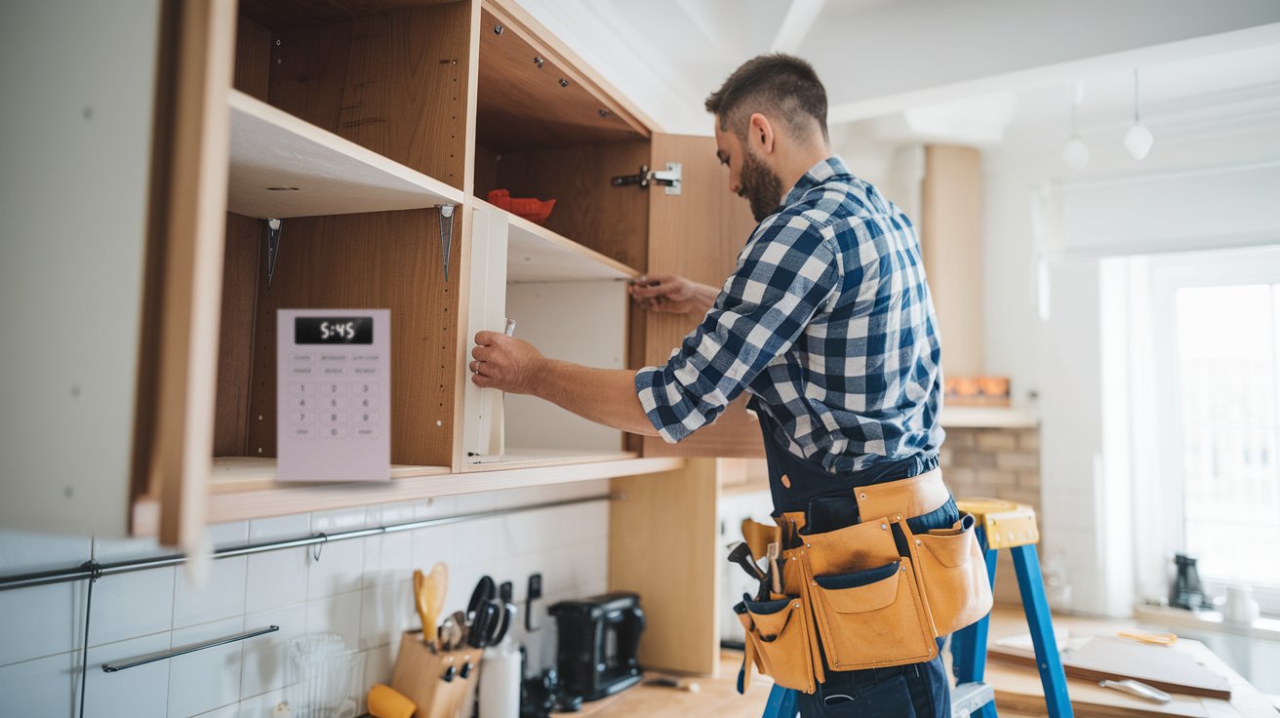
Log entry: {"hour": 5, "minute": 45}
